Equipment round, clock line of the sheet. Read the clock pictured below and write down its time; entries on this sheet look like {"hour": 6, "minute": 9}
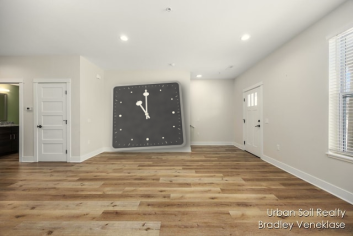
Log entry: {"hour": 11, "minute": 0}
